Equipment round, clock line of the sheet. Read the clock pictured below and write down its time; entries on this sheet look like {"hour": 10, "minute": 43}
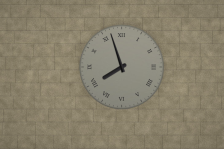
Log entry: {"hour": 7, "minute": 57}
